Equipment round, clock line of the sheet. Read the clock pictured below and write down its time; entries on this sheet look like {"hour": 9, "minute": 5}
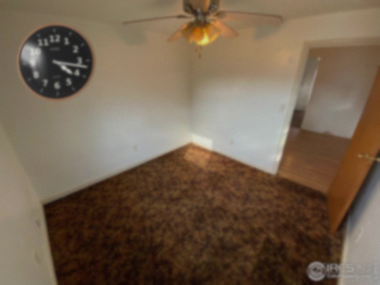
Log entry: {"hour": 4, "minute": 17}
